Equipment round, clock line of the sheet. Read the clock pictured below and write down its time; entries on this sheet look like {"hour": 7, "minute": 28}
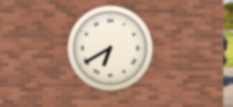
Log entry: {"hour": 6, "minute": 40}
